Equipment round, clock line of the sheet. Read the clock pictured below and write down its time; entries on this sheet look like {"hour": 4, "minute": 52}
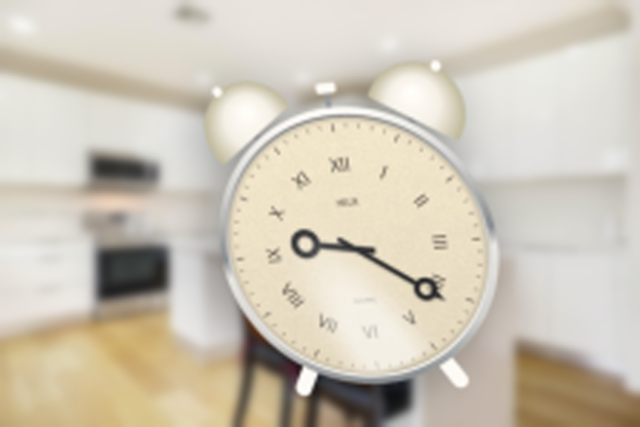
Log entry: {"hour": 9, "minute": 21}
